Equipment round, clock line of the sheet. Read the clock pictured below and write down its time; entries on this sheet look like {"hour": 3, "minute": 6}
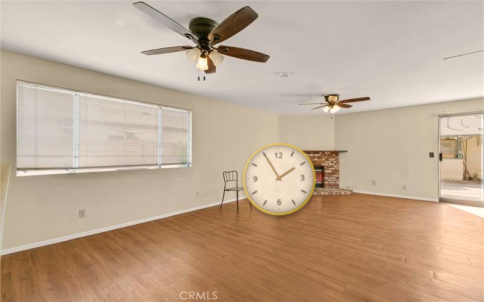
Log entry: {"hour": 1, "minute": 55}
